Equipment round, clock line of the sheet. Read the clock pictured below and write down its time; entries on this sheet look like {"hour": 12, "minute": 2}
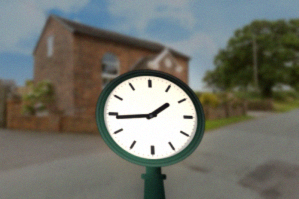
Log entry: {"hour": 1, "minute": 44}
